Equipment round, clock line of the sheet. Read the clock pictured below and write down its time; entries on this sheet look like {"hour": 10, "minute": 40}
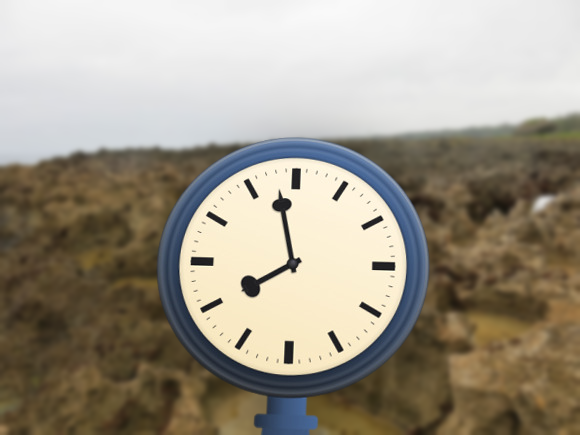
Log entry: {"hour": 7, "minute": 58}
